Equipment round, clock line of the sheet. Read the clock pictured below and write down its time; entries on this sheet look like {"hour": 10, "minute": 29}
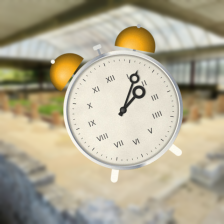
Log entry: {"hour": 2, "minute": 7}
